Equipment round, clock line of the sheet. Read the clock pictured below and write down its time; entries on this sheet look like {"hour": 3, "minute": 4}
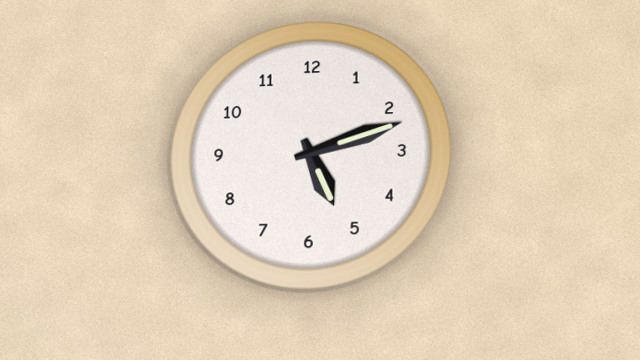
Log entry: {"hour": 5, "minute": 12}
